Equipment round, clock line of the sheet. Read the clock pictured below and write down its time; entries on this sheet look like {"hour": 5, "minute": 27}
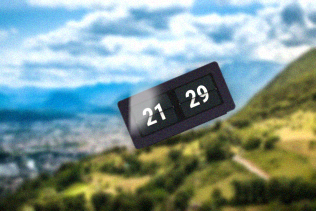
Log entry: {"hour": 21, "minute": 29}
